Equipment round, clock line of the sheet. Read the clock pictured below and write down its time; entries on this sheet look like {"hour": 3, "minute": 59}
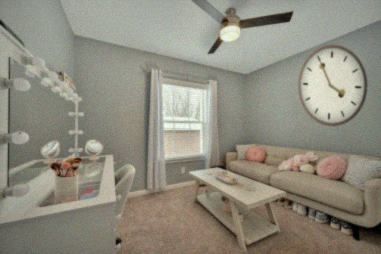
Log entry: {"hour": 3, "minute": 55}
